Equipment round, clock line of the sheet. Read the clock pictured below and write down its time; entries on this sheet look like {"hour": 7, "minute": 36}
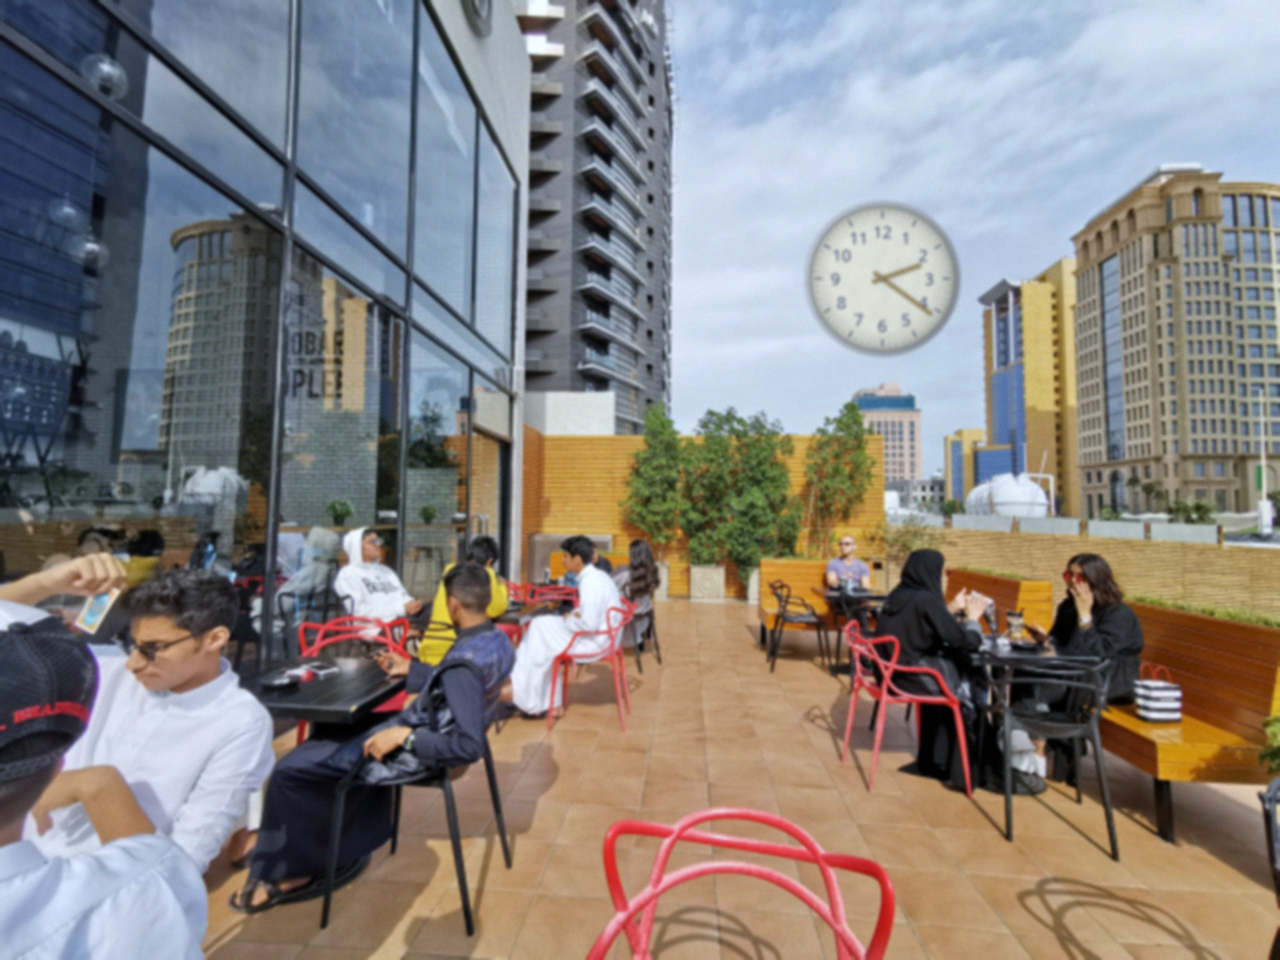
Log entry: {"hour": 2, "minute": 21}
